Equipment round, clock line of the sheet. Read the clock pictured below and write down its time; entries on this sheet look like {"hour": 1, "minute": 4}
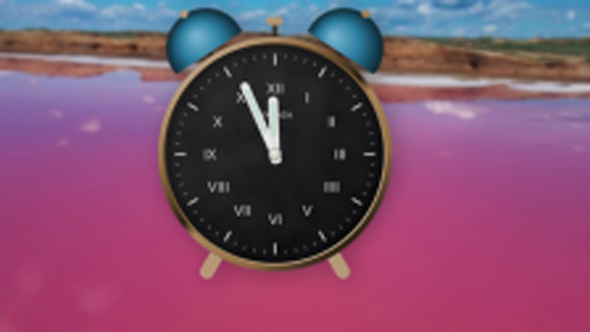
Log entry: {"hour": 11, "minute": 56}
